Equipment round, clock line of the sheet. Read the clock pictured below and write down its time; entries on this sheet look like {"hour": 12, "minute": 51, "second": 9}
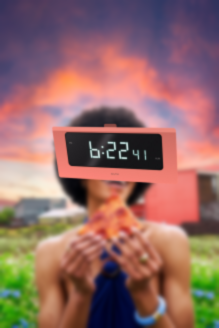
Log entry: {"hour": 6, "minute": 22, "second": 41}
